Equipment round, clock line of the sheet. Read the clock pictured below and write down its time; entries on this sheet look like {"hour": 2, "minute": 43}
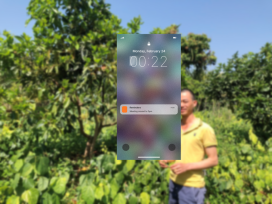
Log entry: {"hour": 0, "minute": 22}
